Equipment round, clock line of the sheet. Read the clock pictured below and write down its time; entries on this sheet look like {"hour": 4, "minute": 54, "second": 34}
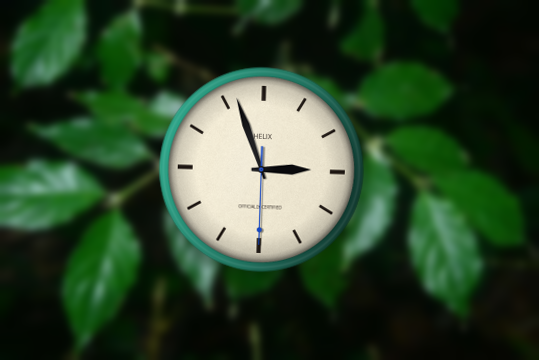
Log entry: {"hour": 2, "minute": 56, "second": 30}
